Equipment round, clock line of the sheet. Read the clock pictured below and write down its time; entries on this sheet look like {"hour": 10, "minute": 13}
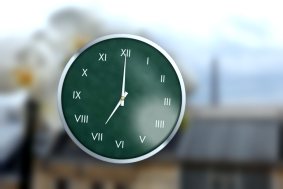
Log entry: {"hour": 7, "minute": 0}
